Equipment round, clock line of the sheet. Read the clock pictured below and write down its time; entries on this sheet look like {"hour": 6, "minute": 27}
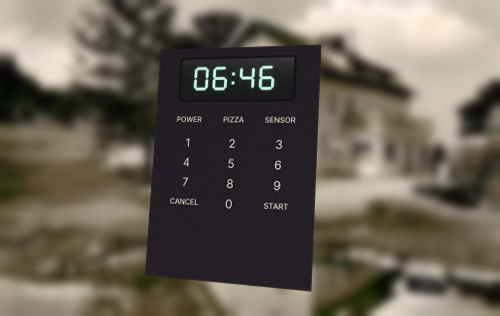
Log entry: {"hour": 6, "minute": 46}
